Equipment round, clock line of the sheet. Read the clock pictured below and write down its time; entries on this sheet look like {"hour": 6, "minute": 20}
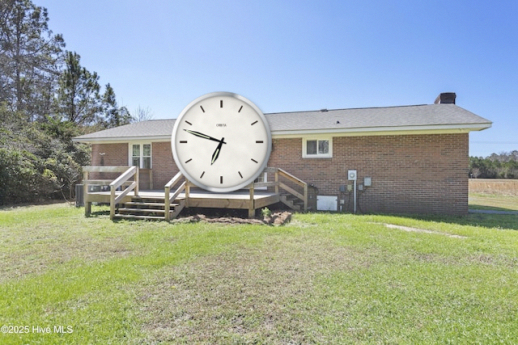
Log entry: {"hour": 6, "minute": 48}
